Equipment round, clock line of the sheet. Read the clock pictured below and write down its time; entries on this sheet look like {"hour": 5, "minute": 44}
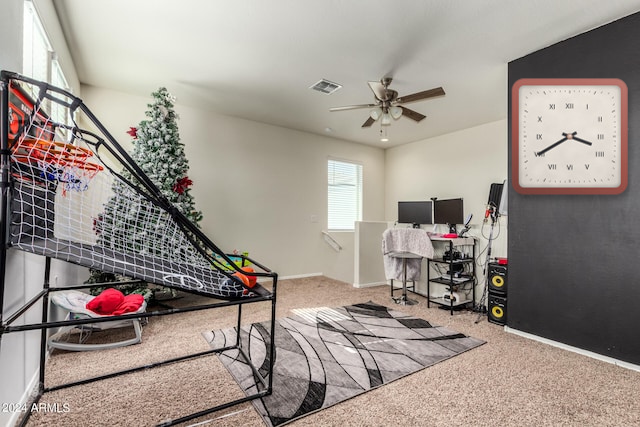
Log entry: {"hour": 3, "minute": 40}
